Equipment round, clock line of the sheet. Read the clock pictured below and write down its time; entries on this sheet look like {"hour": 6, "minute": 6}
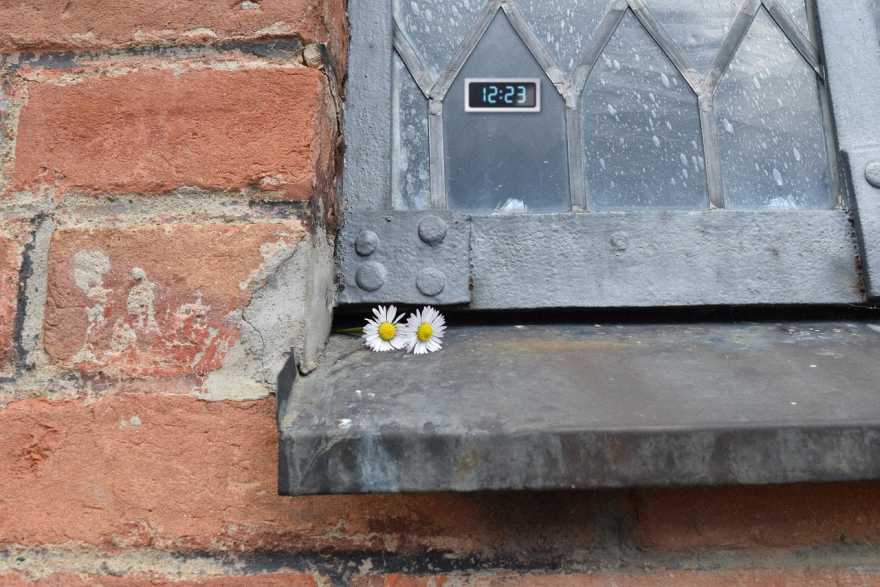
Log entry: {"hour": 12, "minute": 23}
